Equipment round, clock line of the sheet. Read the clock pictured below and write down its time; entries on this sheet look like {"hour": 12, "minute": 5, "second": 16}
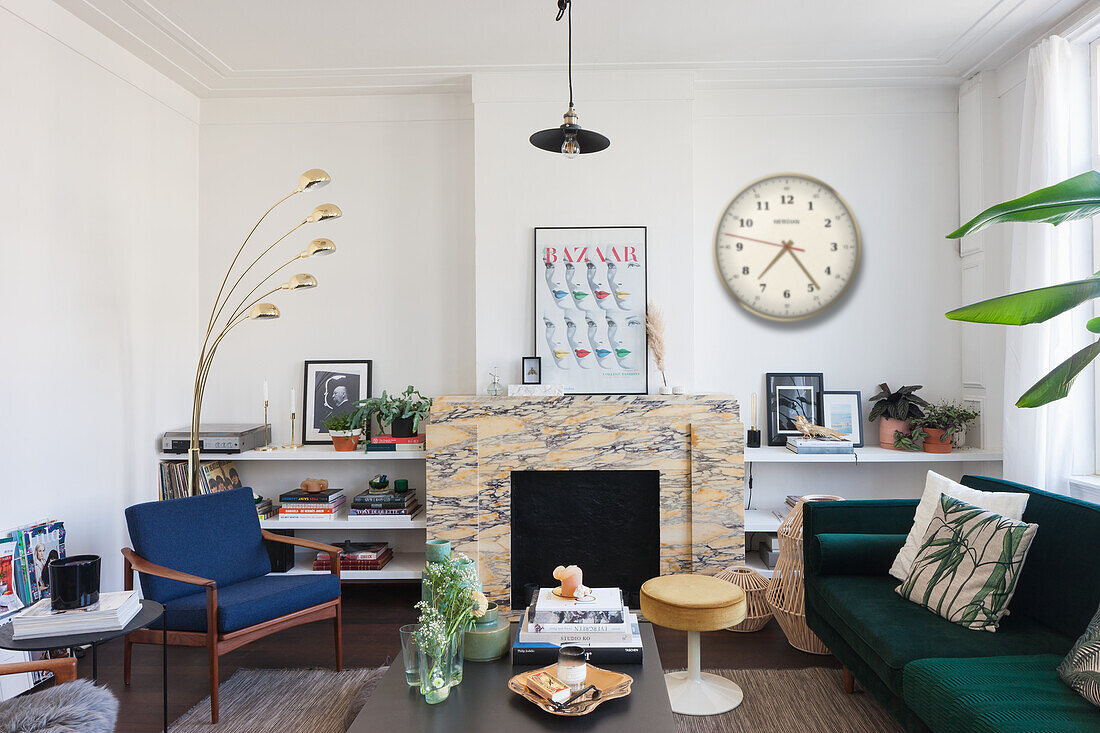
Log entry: {"hour": 7, "minute": 23, "second": 47}
